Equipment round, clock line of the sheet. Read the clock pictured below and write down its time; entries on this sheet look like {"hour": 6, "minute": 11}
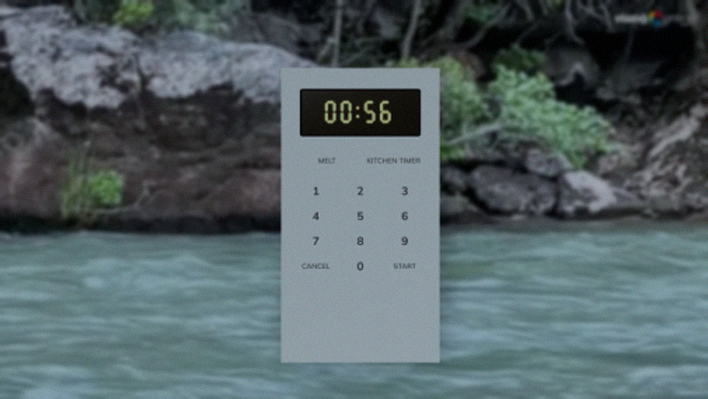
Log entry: {"hour": 0, "minute": 56}
